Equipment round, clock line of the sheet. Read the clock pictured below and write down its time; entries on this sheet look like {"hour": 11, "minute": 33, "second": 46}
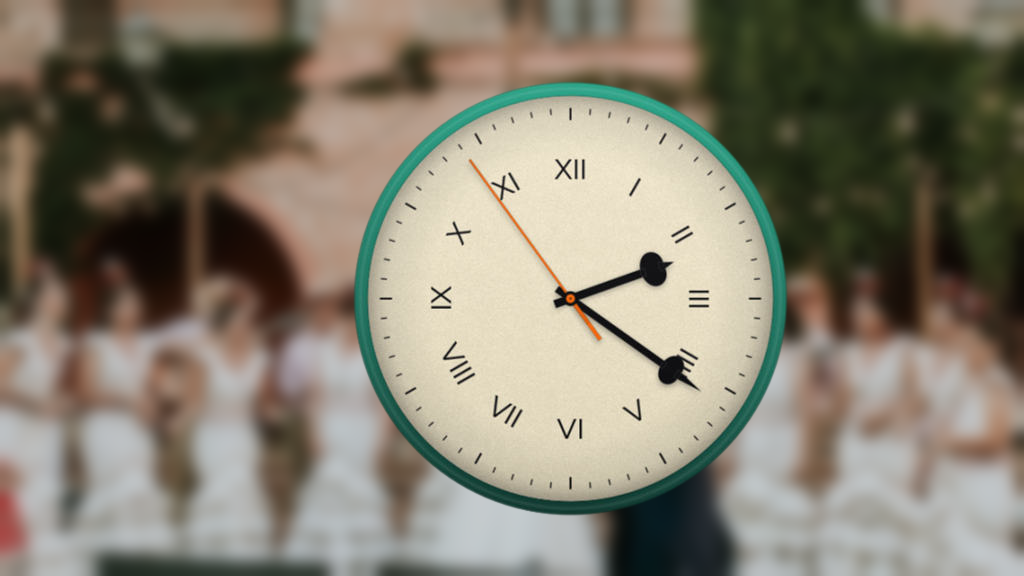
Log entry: {"hour": 2, "minute": 20, "second": 54}
